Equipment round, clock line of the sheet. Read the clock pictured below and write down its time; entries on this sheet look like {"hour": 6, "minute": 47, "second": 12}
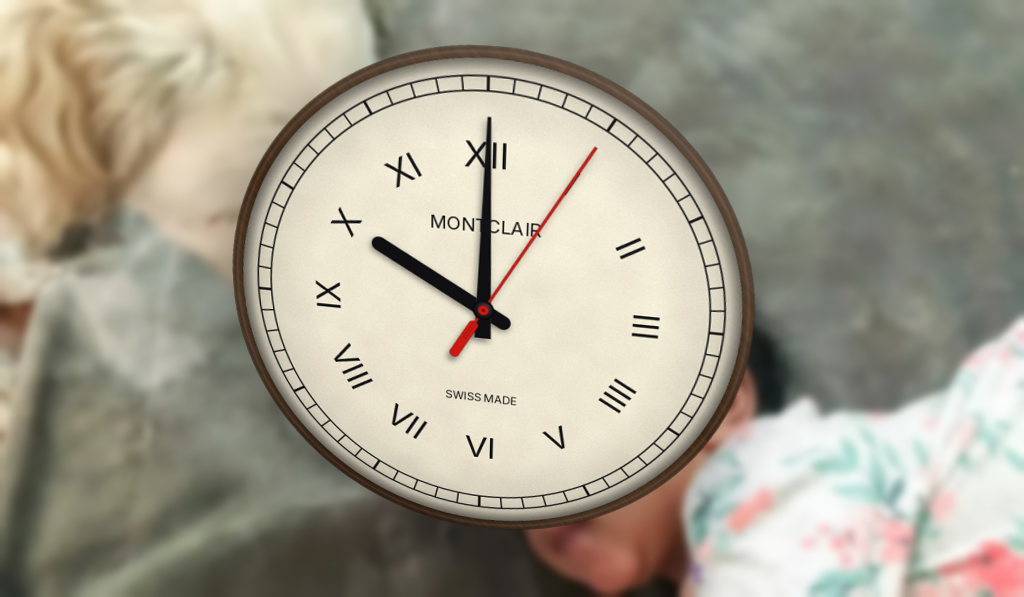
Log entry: {"hour": 10, "minute": 0, "second": 5}
